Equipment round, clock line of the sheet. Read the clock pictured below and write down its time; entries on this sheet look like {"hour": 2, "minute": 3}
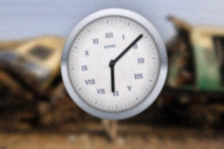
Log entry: {"hour": 6, "minute": 9}
